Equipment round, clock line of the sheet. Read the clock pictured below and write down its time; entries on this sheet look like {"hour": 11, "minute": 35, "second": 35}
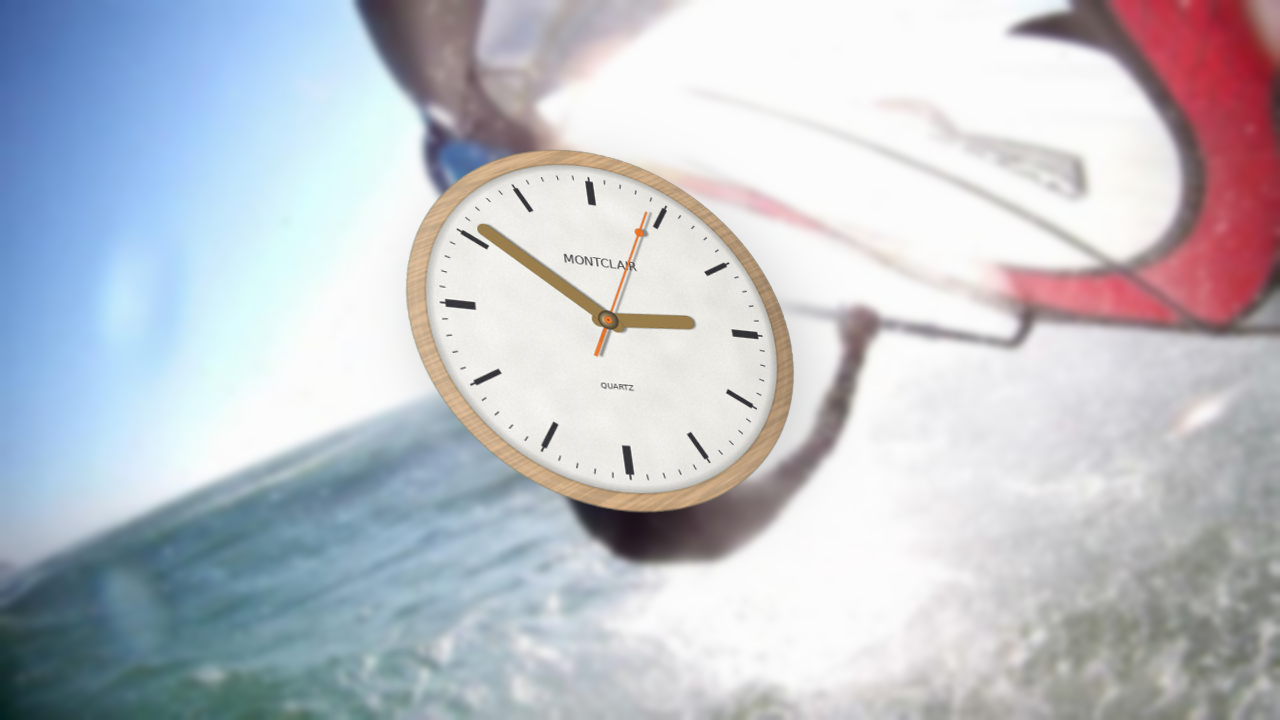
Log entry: {"hour": 2, "minute": 51, "second": 4}
